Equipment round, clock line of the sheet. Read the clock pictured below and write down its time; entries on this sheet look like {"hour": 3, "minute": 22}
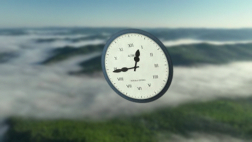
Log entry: {"hour": 12, "minute": 44}
